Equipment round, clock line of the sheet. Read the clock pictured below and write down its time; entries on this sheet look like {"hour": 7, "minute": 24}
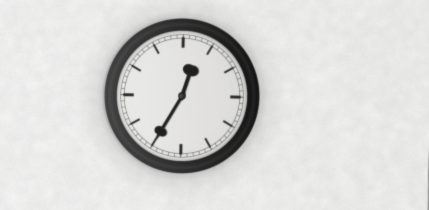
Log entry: {"hour": 12, "minute": 35}
